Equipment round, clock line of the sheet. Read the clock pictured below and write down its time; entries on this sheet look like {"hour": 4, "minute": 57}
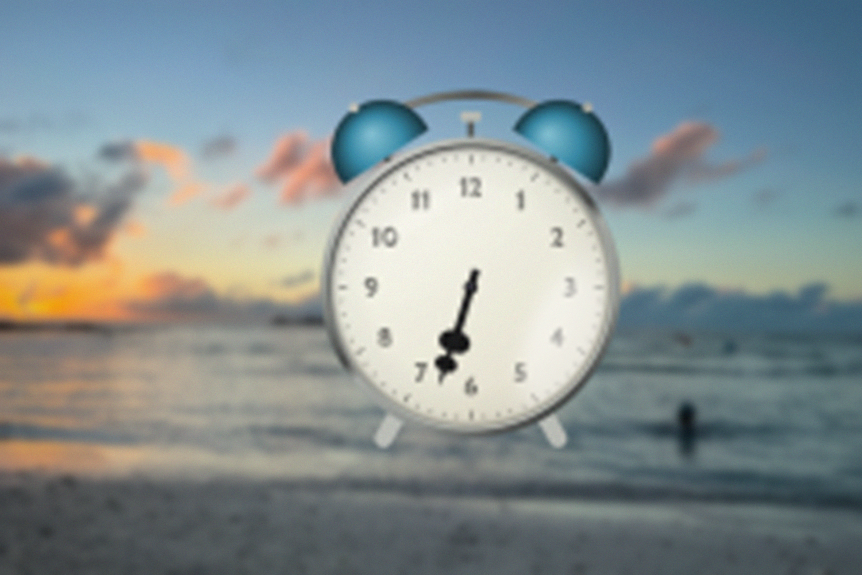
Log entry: {"hour": 6, "minute": 33}
